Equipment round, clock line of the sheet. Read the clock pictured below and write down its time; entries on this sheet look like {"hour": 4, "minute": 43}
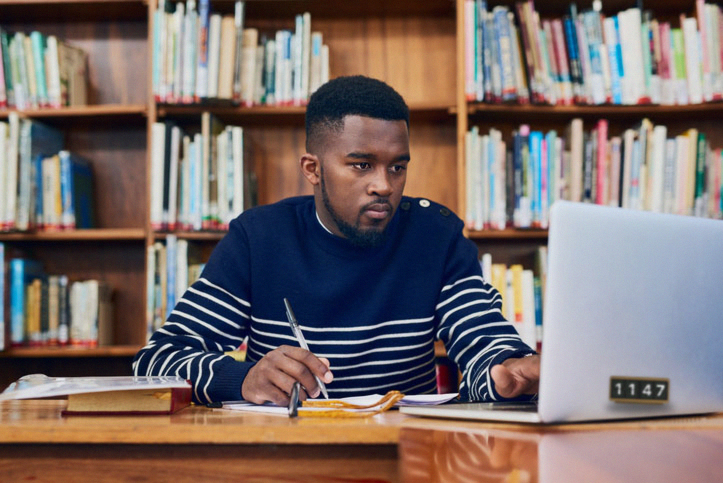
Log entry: {"hour": 11, "minute": 47}
